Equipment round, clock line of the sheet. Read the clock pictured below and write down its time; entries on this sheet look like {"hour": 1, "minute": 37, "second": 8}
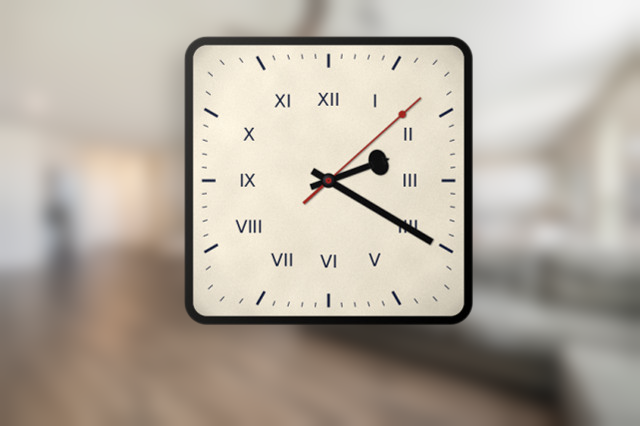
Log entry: {"hour": 2, "minute": 20, "second": 8}
